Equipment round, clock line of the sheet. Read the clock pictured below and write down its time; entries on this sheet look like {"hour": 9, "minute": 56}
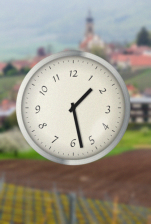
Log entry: {"hour": 1, "minute": 28}
